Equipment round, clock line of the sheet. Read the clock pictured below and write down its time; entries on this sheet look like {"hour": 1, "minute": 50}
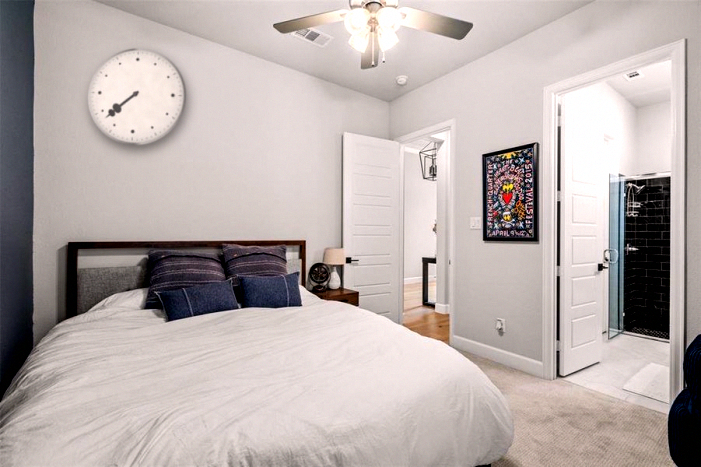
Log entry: {"hour": 7, "minute": 38}
